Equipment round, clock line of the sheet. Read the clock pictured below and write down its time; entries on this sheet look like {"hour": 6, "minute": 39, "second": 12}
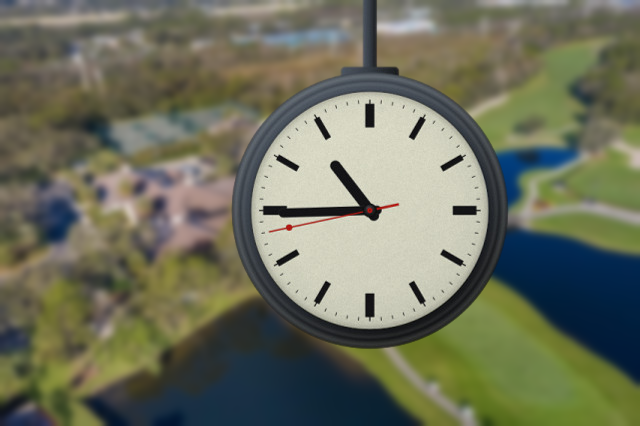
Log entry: {"hour": 10, "minute": 44, "second": 43}
